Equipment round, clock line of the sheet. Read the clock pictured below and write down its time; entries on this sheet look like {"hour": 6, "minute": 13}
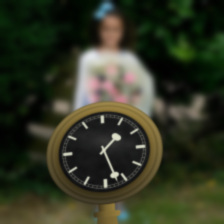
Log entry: {"hour": 1, "minute": 27}
